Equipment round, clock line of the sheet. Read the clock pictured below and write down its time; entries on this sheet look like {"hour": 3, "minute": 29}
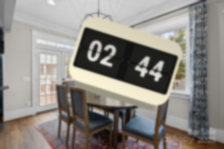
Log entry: {"hour": 2, "minute": 44}
